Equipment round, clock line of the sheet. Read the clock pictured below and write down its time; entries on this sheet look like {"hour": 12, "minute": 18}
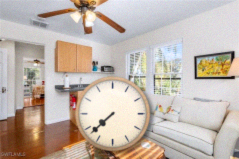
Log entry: {"hour": 7, "minute": 38}
